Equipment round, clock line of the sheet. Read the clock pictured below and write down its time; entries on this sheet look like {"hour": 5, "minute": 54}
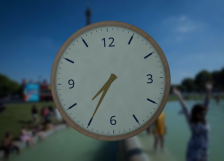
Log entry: {"hour": 7, "minute": 35}
